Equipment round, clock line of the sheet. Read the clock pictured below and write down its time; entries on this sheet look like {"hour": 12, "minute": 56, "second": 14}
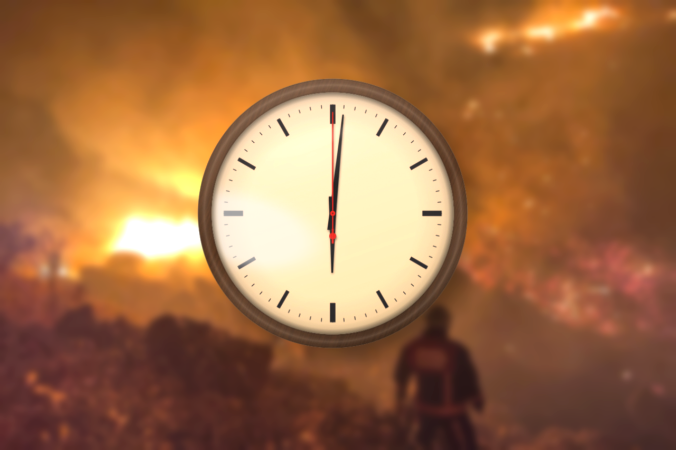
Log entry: {"hour": 6, "minute": 1, "second": 0}
